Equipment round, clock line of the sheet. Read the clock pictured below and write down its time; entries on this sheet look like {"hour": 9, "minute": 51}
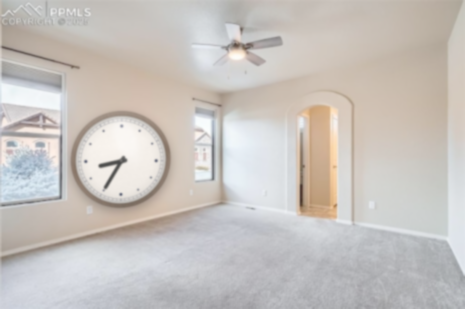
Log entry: {"hour": 8, "minute": 35}
